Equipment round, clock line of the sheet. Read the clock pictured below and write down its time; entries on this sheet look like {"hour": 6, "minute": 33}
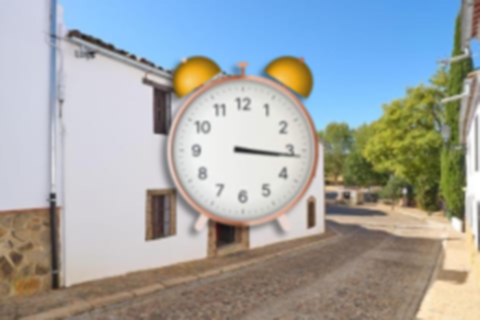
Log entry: {"hour": 3, "minute": 16}
